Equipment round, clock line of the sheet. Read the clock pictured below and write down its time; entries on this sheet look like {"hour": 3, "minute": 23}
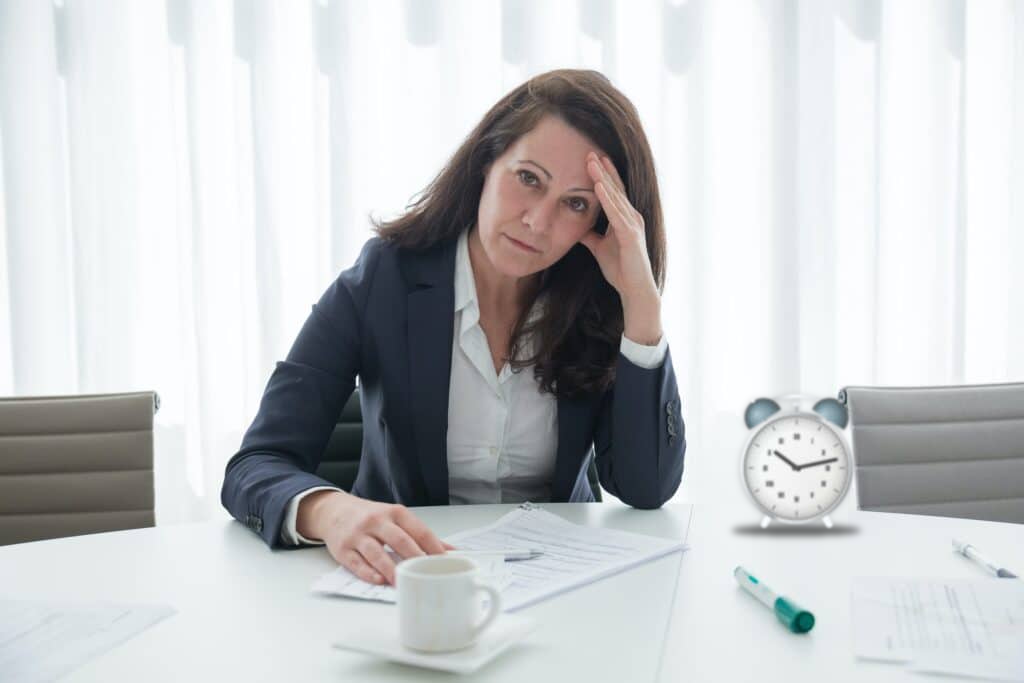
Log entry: {"hour": 10, "minute": 13}
